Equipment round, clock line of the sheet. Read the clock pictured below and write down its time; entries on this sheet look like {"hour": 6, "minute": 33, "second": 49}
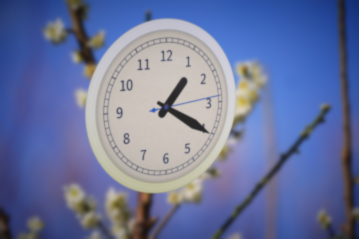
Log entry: {"hour": 1, "minute": 20, "second": 14}
